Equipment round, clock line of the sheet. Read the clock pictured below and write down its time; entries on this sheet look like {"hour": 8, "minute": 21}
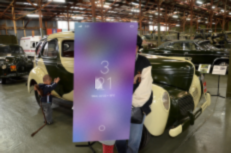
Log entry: {"hour": 3, "minute": 21}
